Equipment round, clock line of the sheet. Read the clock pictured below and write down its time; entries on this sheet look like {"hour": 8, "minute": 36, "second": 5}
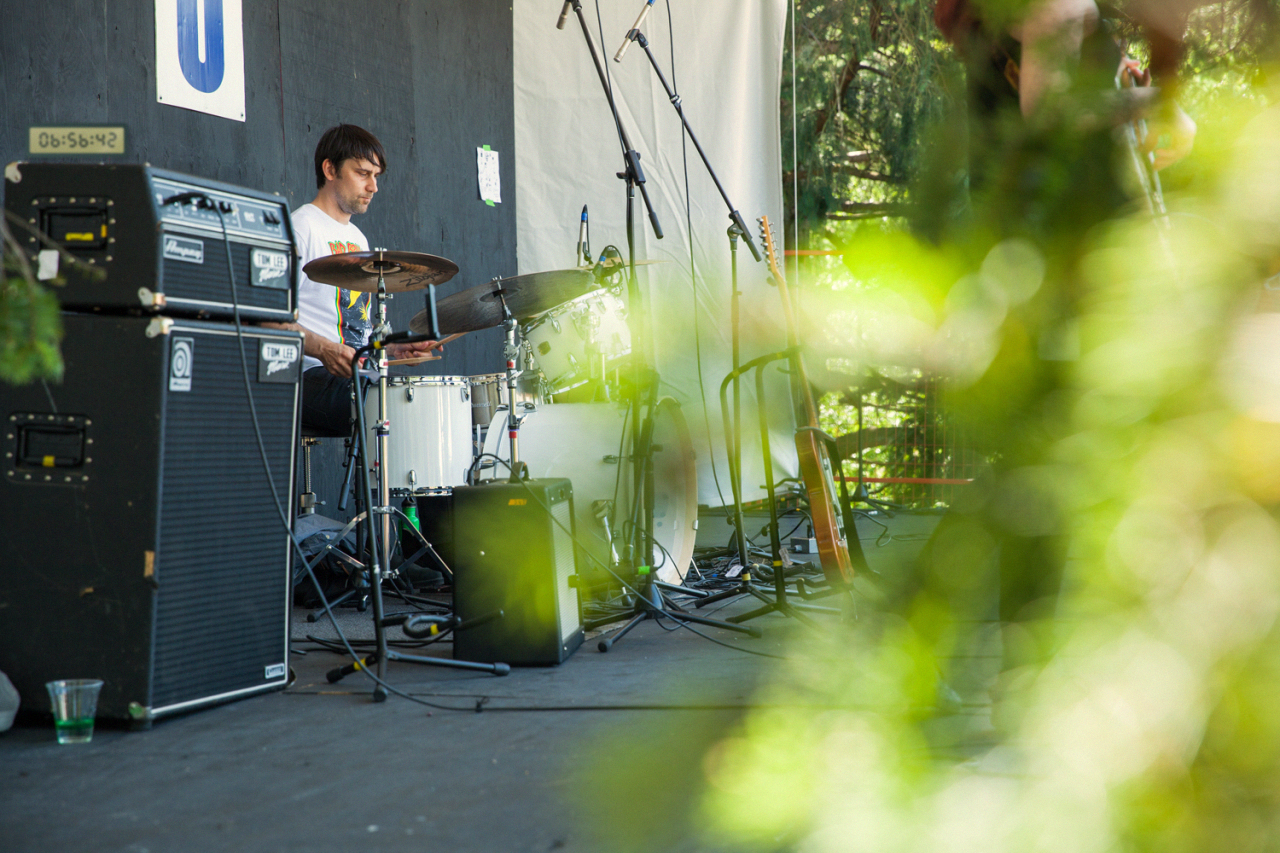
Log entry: {"hour": 6, "minute": 56, "second": 42}
